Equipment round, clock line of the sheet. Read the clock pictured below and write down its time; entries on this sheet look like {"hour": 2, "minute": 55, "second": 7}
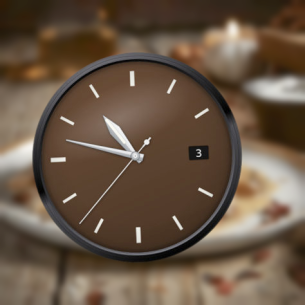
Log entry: {"hour": 10, "minute": 47, "second": 37}
